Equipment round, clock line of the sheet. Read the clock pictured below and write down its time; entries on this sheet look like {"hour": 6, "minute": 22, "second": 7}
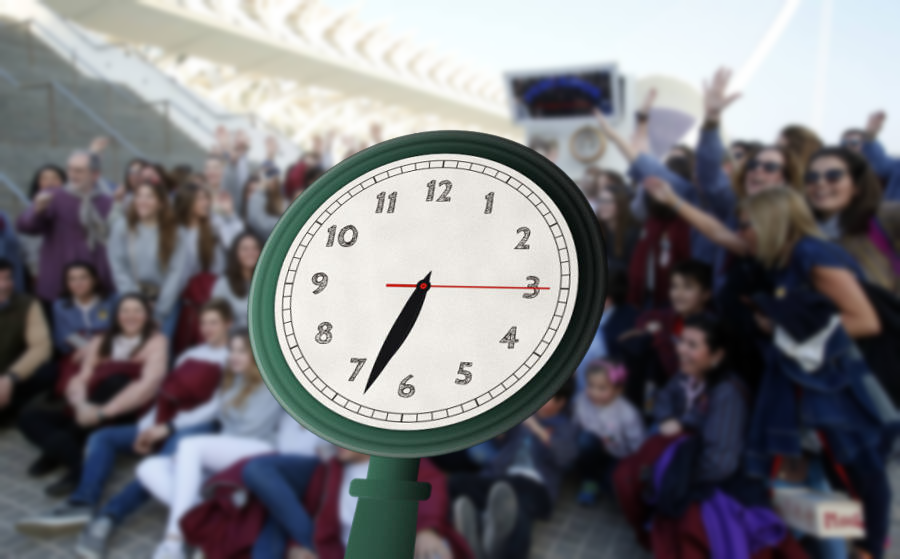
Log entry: {"hour": 6, "minute": 33, "second": 15}
